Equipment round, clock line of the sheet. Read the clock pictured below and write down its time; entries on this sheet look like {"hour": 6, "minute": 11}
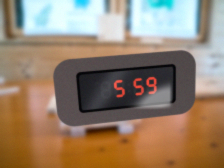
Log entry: {"hour": 5, "minute": 59}
